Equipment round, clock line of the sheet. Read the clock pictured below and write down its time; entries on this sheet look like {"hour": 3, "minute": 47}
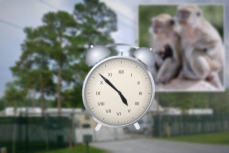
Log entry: {"hour": 4, "minute": 52}
